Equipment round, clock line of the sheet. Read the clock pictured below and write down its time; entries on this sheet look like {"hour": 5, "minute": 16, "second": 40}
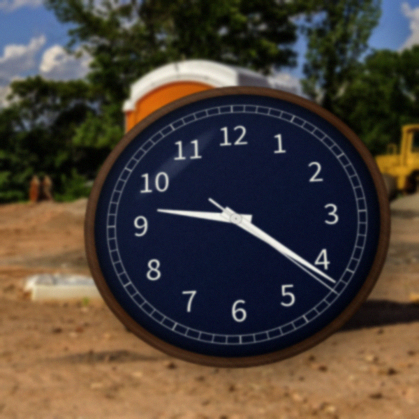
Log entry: {"hour": 9, "minute": 21, "second": 22}
